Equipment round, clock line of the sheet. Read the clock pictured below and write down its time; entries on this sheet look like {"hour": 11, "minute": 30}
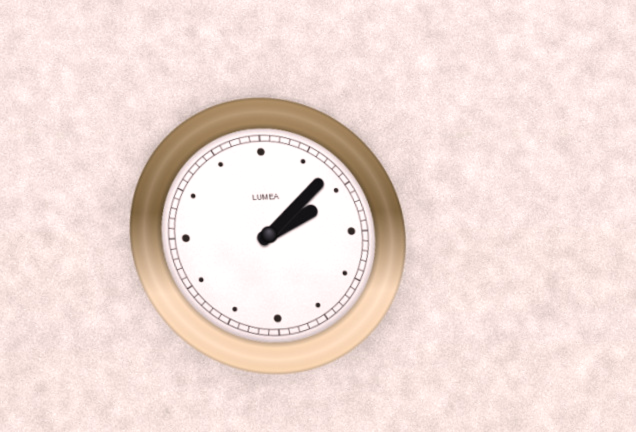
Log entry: {"hour": 2, "minute": 8}
